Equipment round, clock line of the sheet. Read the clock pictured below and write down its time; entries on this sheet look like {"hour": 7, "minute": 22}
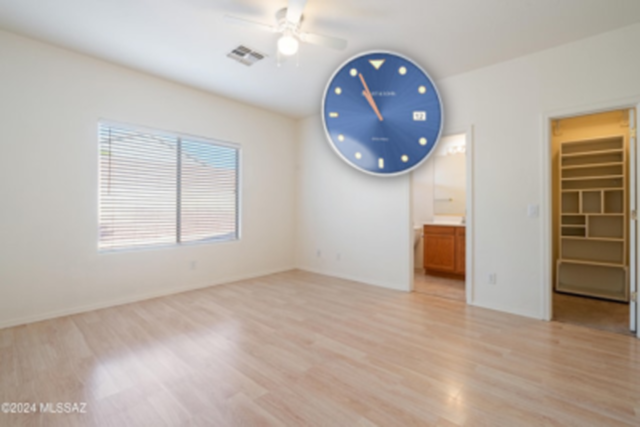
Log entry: {"hour": 10, "minute": 56}
